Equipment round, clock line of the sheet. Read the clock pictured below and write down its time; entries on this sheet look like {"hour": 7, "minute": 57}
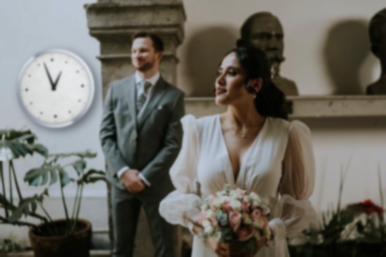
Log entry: {"hour": 12, "minute": 57}
